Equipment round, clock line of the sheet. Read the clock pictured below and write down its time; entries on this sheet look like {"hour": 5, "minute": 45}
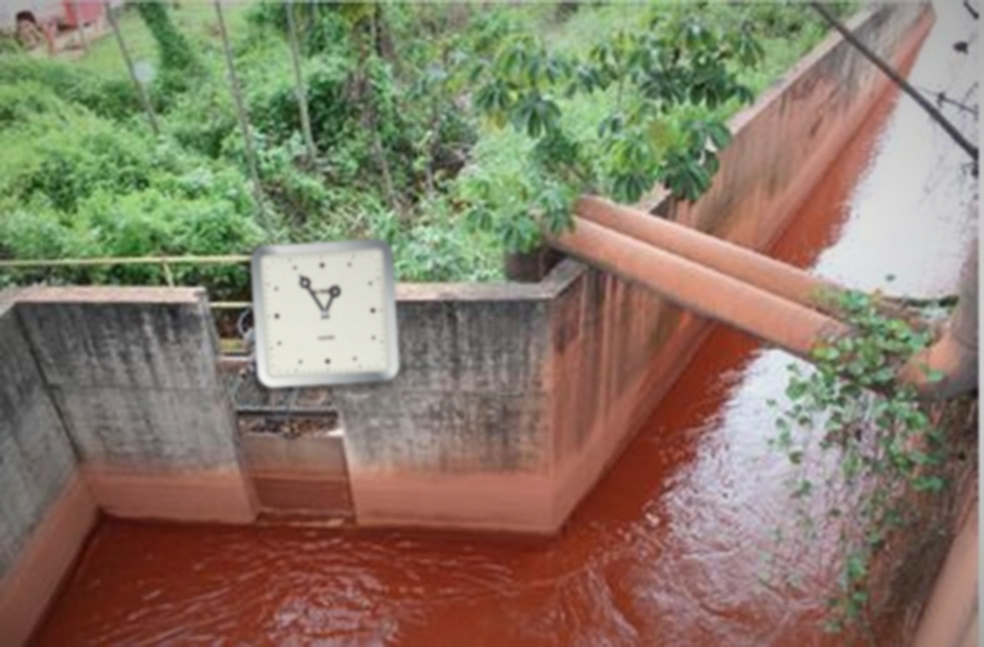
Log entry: {"hour": 12, "minute": 55}
